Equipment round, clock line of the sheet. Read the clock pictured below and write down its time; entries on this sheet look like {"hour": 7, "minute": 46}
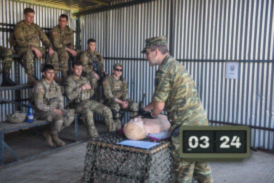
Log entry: {"hour": 3, "minute": 24}
